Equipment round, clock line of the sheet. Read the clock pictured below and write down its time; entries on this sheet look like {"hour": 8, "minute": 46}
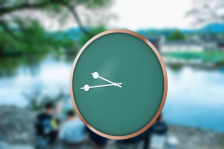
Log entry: {"hour": 9, "minute": 44}
